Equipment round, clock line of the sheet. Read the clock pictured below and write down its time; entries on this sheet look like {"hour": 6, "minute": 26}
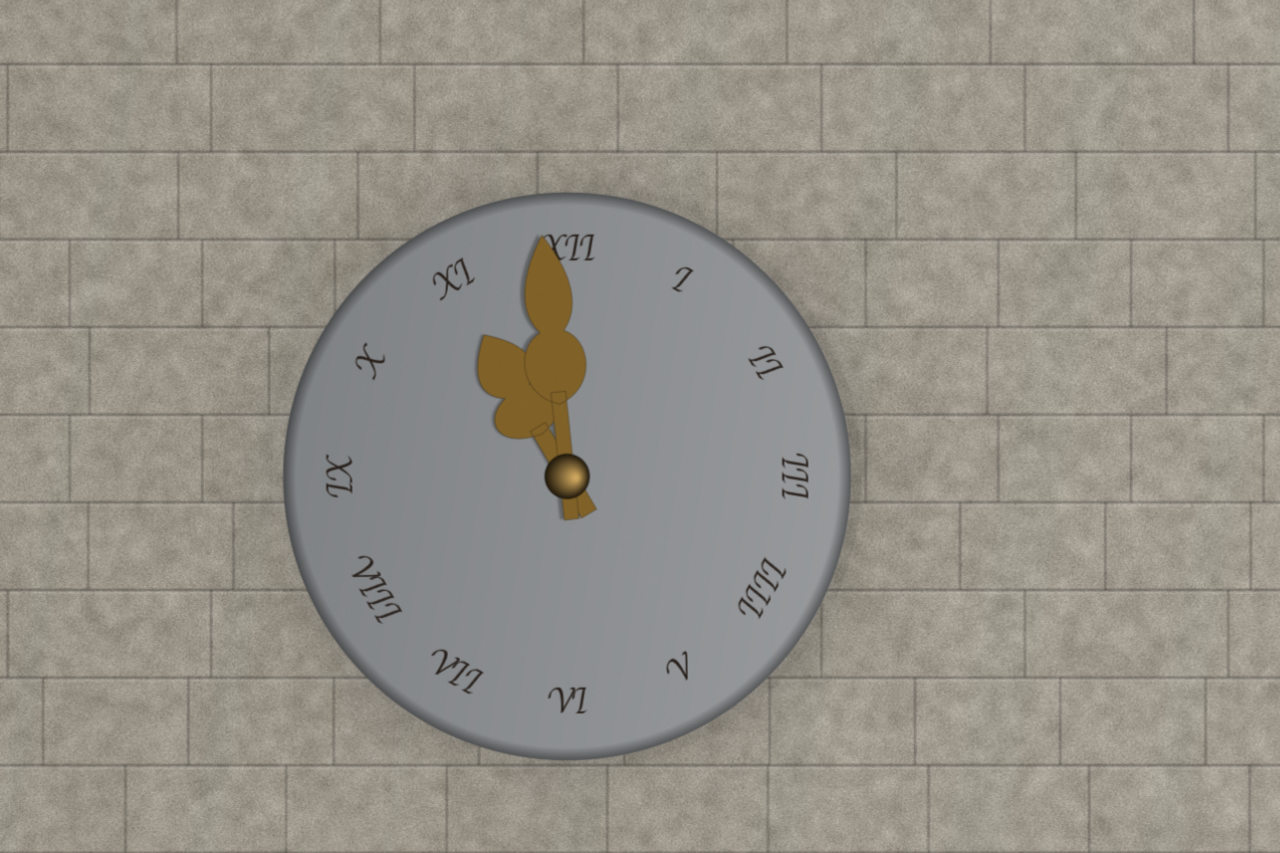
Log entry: {"hour": 10, "minute": 59}
